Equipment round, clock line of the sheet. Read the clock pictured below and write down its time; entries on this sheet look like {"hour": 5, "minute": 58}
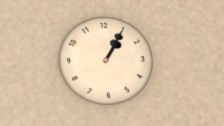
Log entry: {"hour": 1, "minute": 5}
